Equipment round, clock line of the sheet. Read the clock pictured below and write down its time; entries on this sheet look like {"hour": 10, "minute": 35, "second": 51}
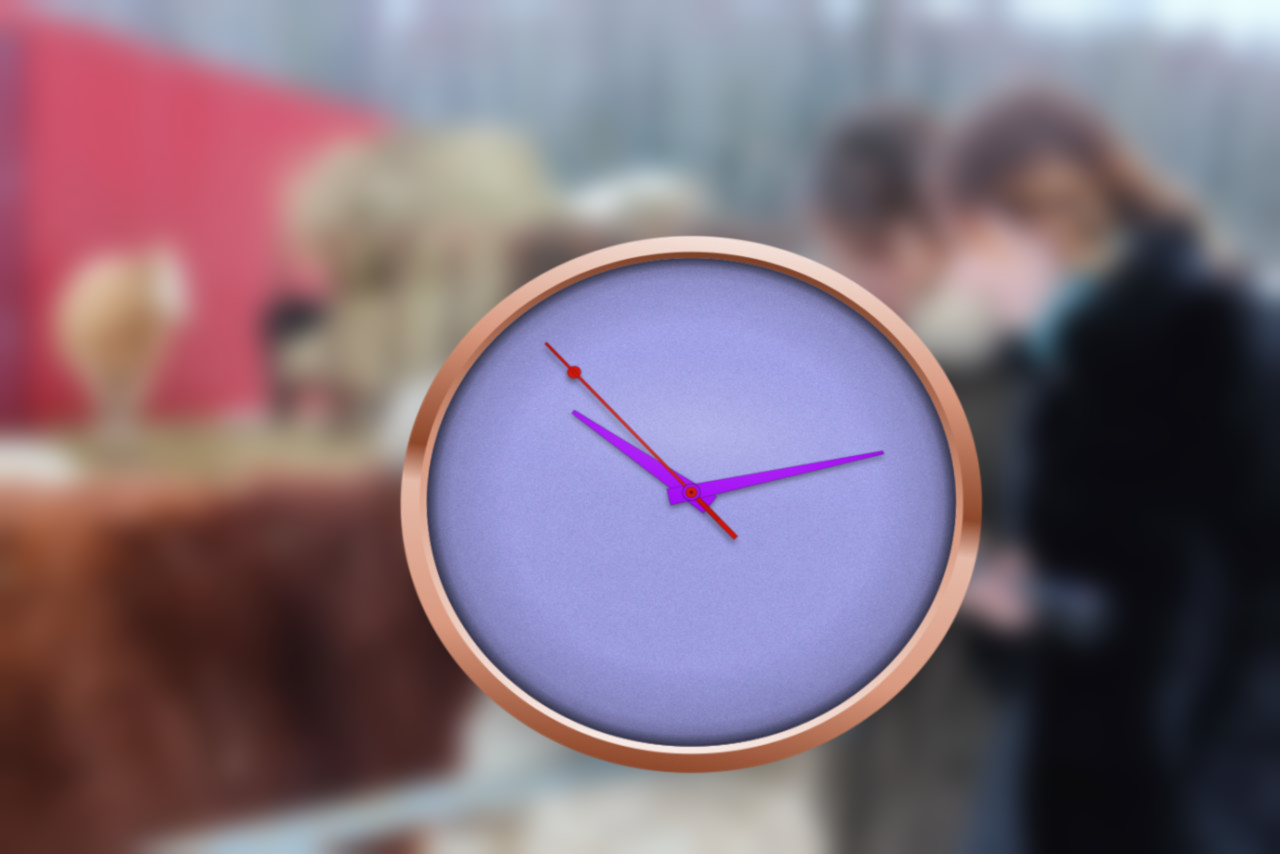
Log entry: {"hour": 10, "minute": 12, "second": 53}
